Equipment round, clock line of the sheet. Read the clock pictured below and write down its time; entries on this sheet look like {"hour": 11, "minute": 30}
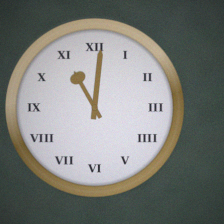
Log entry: {"hour": 11, "minute": 1}
